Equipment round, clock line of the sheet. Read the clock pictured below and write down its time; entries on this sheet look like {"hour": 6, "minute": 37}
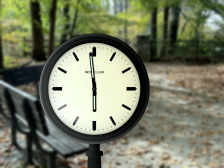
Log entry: {"hour": 5, "minute": 59}
